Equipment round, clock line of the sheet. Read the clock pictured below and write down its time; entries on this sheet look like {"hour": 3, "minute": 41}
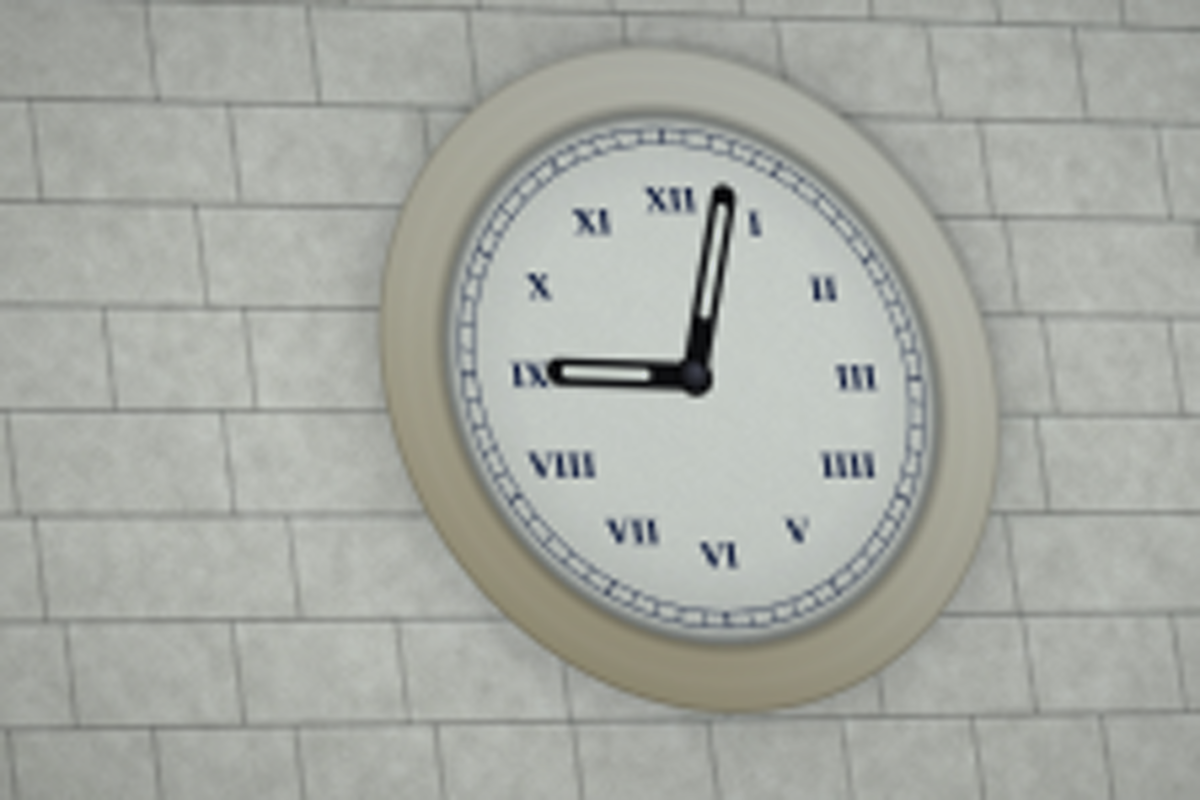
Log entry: {"hour": 9, "minute": 3}
